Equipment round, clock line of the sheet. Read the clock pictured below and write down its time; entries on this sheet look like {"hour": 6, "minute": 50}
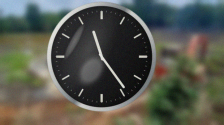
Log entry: {"hour": 11, "minute": 24}
